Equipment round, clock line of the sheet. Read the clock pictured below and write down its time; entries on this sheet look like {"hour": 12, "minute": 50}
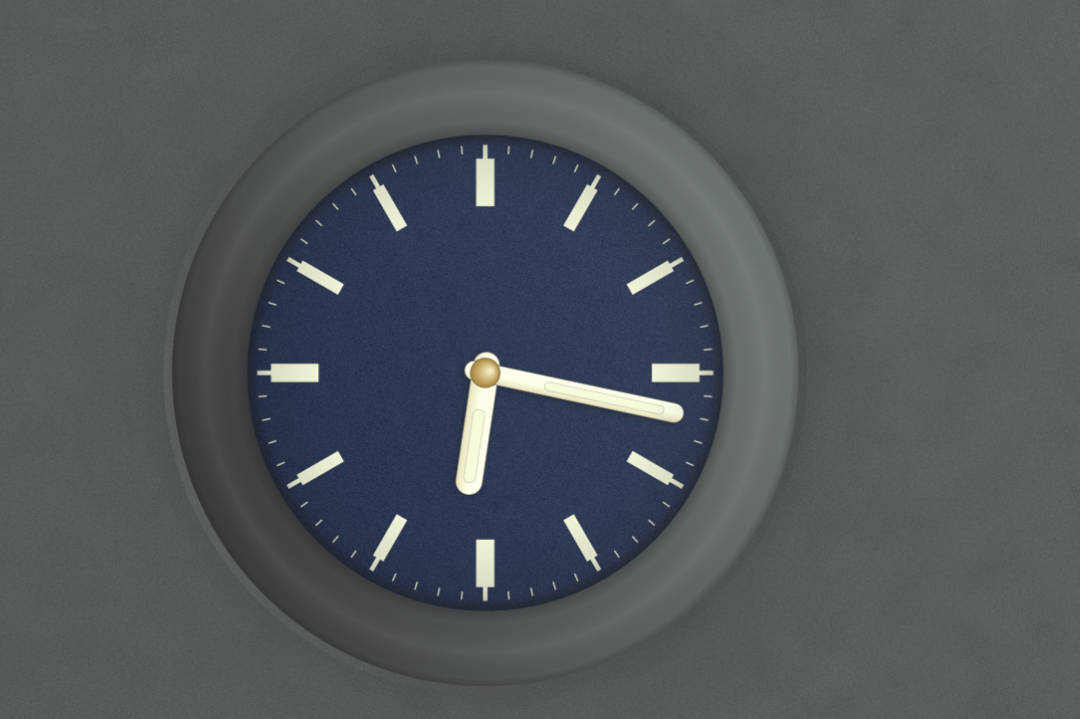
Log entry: {"hour": 6, "minute": 17}
